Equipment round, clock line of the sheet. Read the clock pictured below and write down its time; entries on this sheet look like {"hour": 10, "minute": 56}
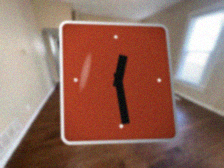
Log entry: {"hour": 12, "minute": 29}
